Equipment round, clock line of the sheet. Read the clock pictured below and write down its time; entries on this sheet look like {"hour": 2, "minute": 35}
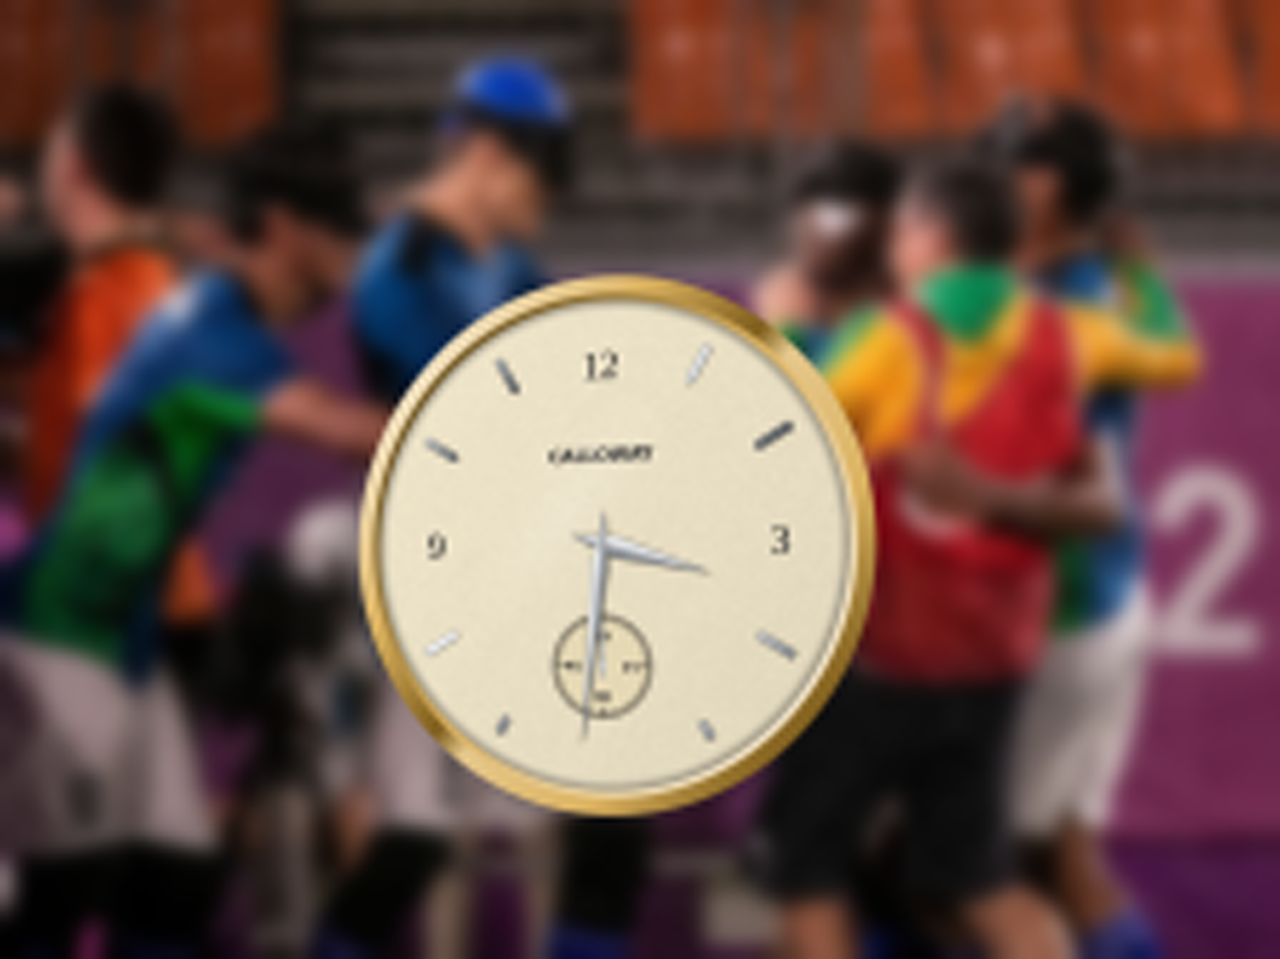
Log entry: {"hour": 3, "minute": 31}
